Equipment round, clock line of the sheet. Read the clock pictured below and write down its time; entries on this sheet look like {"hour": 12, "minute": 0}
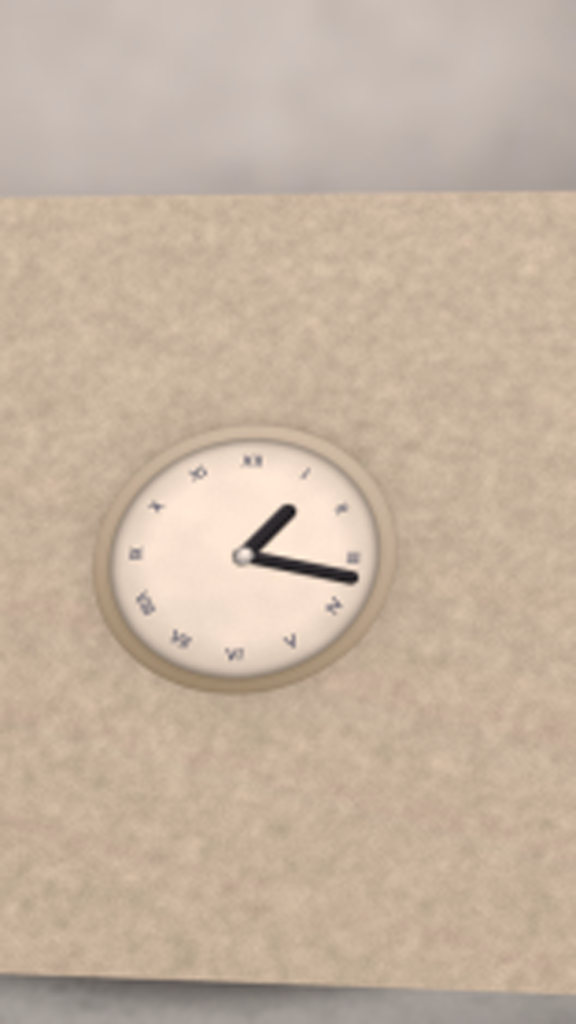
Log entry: {"hour": 1, "minute": 17}
